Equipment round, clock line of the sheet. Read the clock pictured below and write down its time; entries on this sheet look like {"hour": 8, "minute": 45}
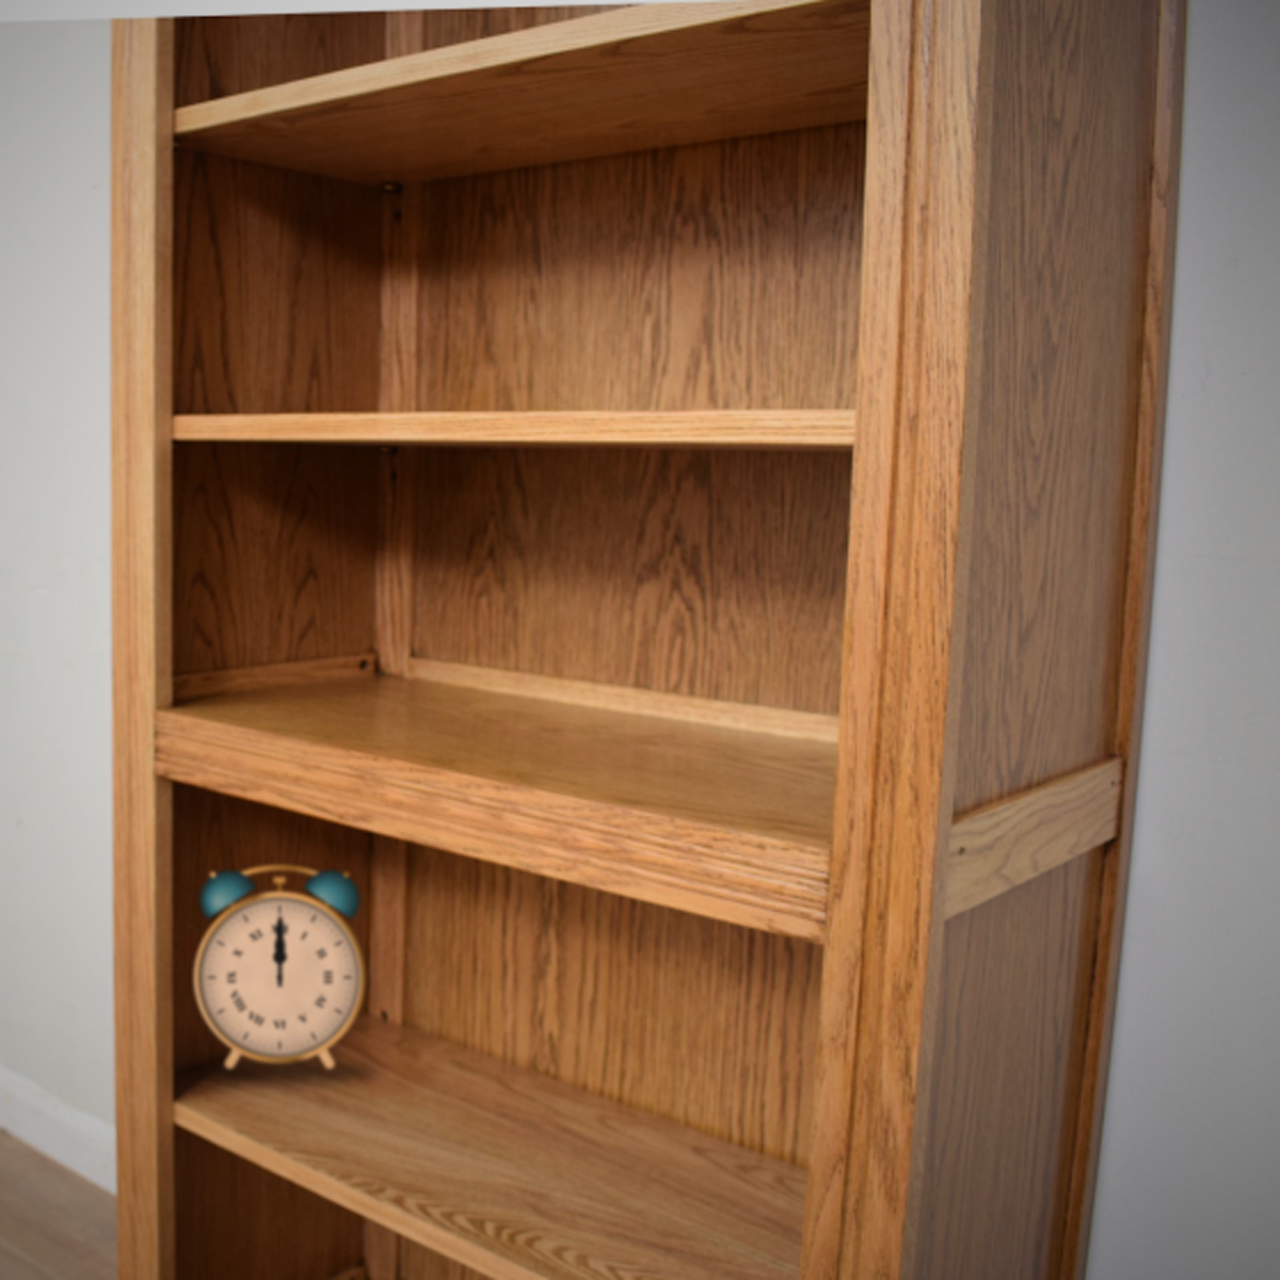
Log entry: {"hour": 12, "minute": 0}
